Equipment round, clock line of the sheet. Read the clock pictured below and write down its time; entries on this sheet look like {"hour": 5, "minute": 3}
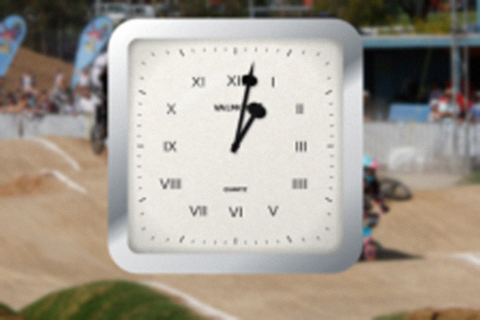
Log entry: {"hour": 1, "minute": 2}
